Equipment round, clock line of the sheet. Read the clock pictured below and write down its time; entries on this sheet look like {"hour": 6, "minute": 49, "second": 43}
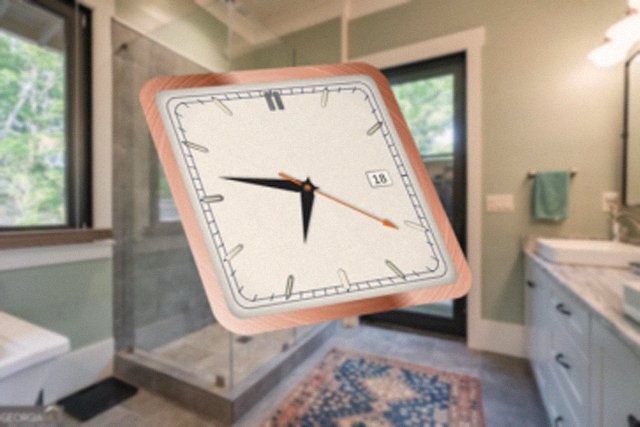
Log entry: {"hour": 6, "minute": 47, "second": 21}
